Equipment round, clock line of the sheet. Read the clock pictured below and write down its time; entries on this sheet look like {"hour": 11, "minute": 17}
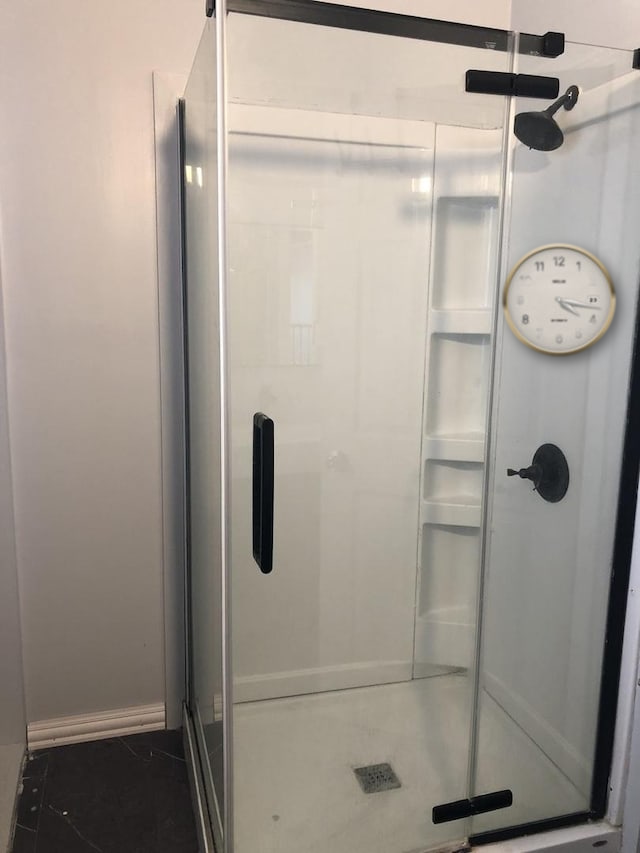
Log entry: {"hour": 4, "minute": 17}
